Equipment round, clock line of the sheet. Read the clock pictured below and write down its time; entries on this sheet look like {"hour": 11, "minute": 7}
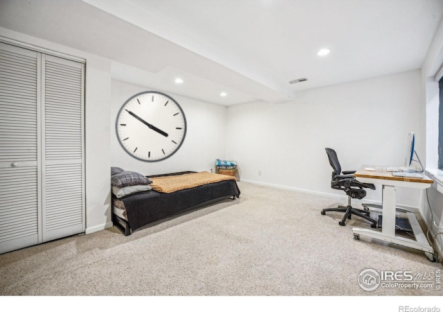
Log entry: {"hour": 3, "minute": 50}
